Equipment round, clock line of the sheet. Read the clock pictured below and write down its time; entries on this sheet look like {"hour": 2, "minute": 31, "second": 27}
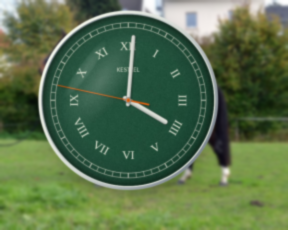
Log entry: {"hour": 4, "minute": 0, "second": 47}
